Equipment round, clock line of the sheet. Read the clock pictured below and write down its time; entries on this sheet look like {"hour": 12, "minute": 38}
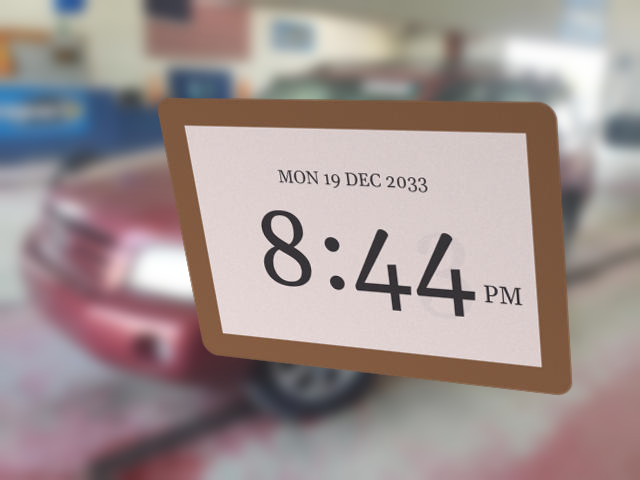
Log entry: {"hour": 8, "minute": 44}
